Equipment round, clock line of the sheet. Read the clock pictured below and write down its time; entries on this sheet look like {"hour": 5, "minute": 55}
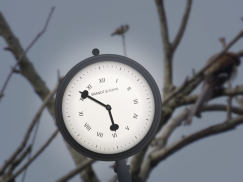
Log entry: {"hour": 5, "minute": 52}
